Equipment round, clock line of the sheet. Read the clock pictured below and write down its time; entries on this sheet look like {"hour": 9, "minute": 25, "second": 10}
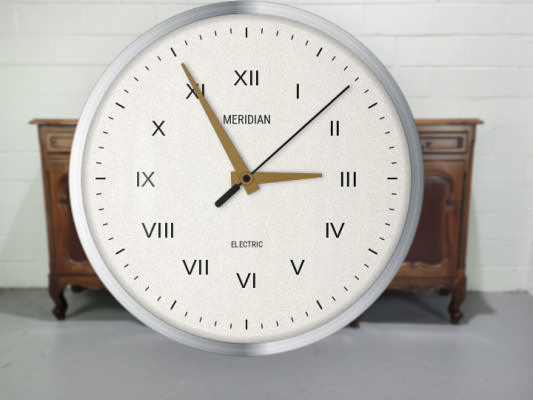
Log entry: {"hour": 2, "minute": 55, "second": 8}
